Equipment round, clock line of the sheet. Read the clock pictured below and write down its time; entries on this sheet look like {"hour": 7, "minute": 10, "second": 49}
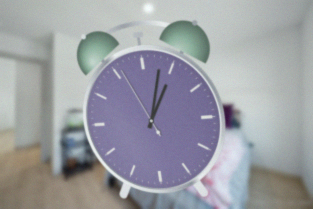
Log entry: {"hour": 1, "minute": 2, "second": 56}
